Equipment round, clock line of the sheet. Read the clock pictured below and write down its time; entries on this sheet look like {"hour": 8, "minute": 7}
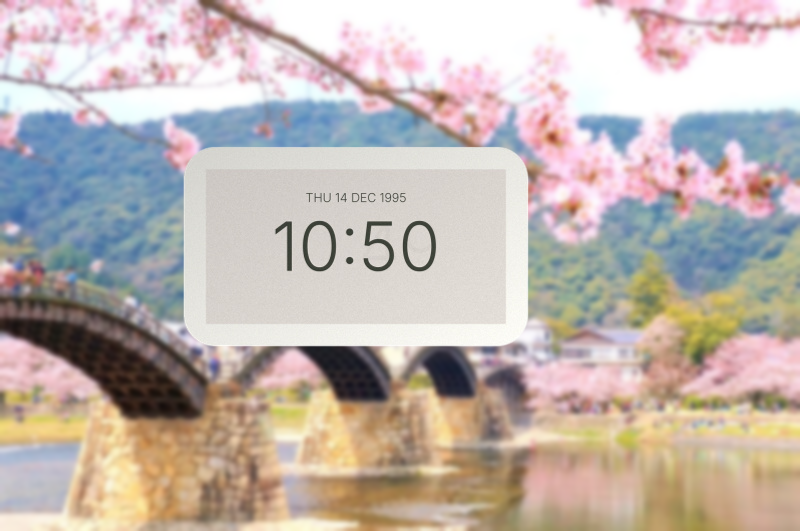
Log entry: {"hour": 10, "minute": 50}
